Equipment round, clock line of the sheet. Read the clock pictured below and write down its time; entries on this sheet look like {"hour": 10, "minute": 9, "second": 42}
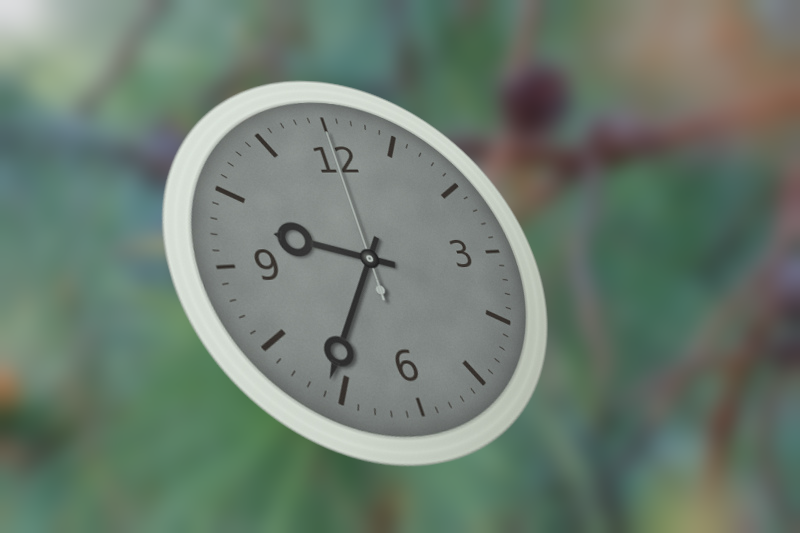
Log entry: {"hour": 9, "minute": 36, "second": 0}
